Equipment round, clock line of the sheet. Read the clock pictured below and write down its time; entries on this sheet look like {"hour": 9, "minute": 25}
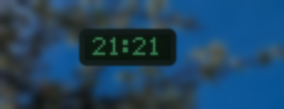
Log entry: {"hour": 21, "minute": 21}
